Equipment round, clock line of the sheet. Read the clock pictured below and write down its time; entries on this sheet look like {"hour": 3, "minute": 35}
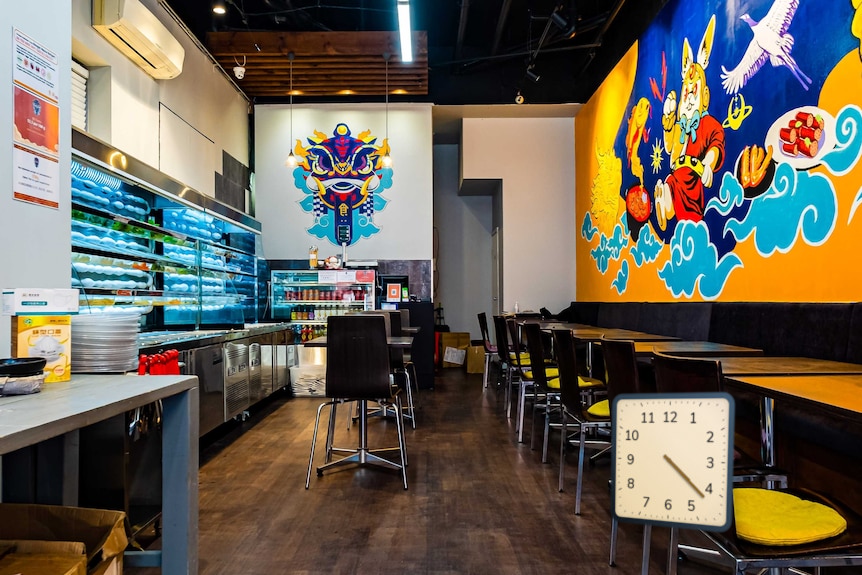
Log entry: {"hour": 4, "minute": 22}
